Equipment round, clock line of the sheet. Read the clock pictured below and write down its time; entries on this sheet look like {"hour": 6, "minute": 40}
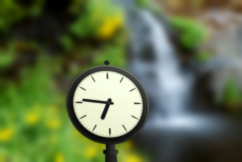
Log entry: {"hour": 6, "minute": 46}
